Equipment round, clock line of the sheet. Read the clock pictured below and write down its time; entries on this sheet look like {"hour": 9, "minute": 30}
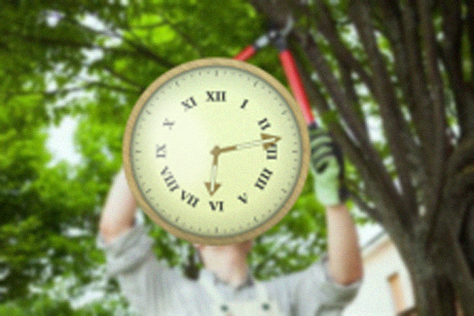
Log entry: {"hour": 6, "minute": 13}
